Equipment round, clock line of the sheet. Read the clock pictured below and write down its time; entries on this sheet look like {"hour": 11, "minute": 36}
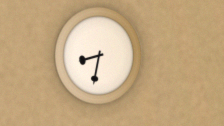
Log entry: {"hour": 8, "minute": 32}
